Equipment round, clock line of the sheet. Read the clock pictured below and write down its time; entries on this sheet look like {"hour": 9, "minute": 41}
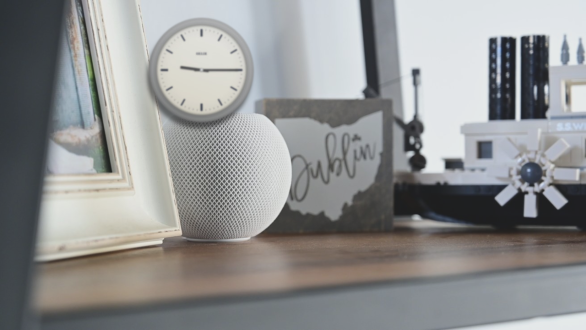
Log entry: {"hour": 9, "minute": 15}
